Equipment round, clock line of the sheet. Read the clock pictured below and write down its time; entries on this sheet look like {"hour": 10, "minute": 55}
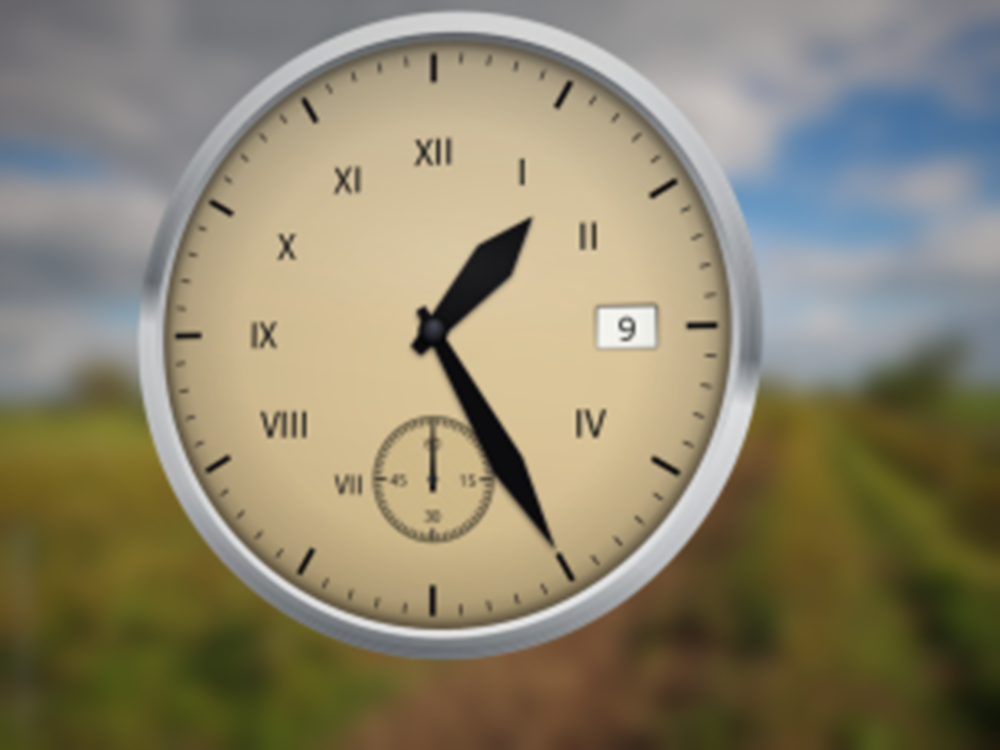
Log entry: {"hour": 1, "minute": 25}
